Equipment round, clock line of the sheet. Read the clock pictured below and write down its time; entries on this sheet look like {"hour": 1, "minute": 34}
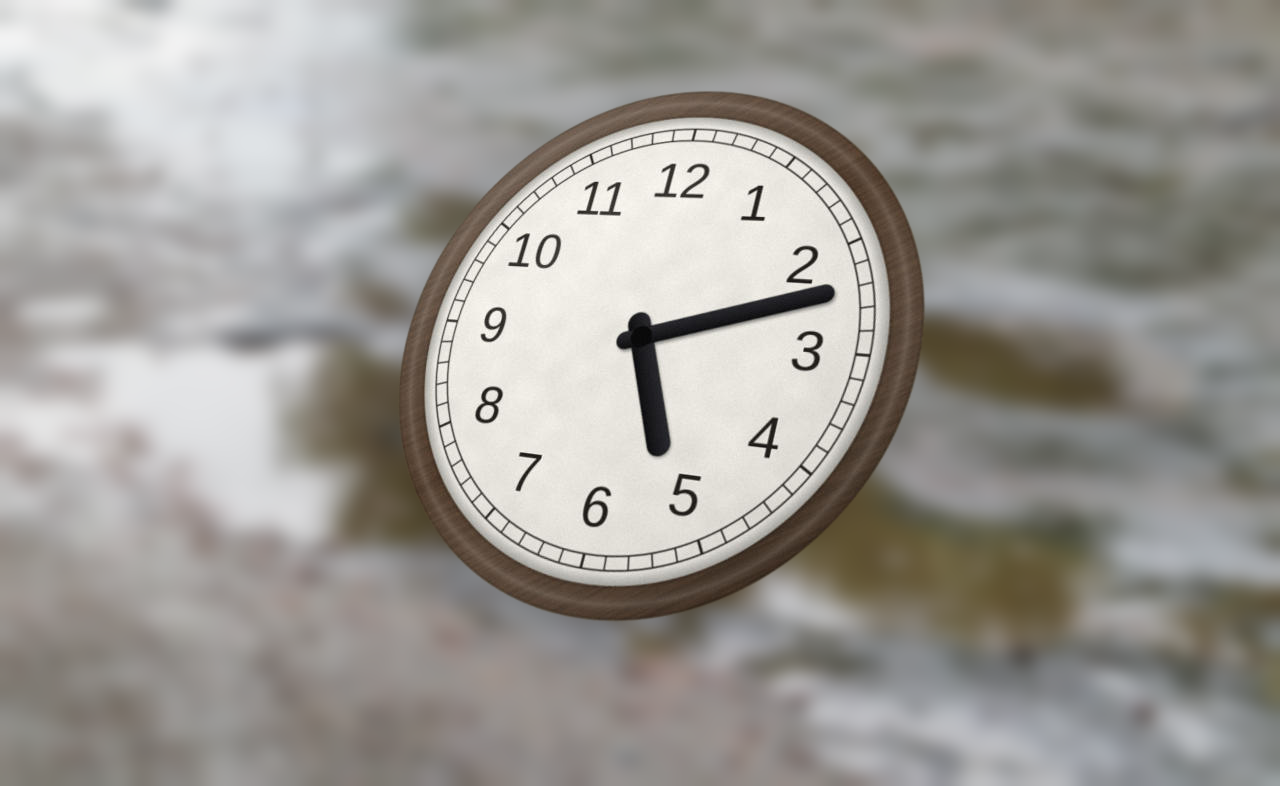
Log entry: {"hour": 5, "minute": 12}
